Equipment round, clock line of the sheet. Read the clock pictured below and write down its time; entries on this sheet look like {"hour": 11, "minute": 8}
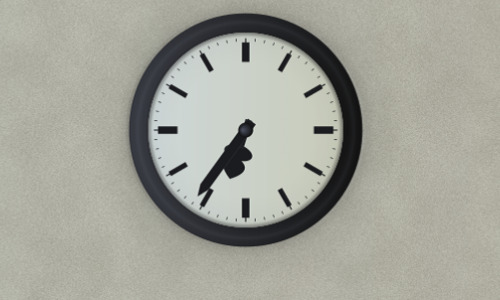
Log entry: {"hour": 6, "minute": 36}
